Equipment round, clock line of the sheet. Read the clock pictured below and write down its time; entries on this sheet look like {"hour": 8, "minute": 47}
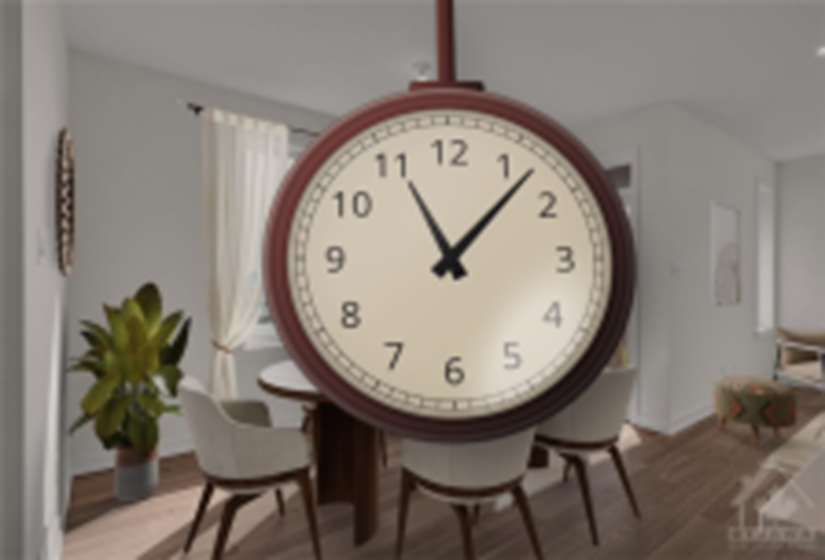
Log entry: {"hour": 11, "minute": 7}
